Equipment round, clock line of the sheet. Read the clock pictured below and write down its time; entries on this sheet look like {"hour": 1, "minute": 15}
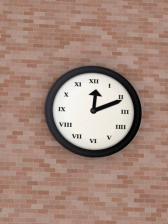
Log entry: {"hour": 12, "minute": 11}
